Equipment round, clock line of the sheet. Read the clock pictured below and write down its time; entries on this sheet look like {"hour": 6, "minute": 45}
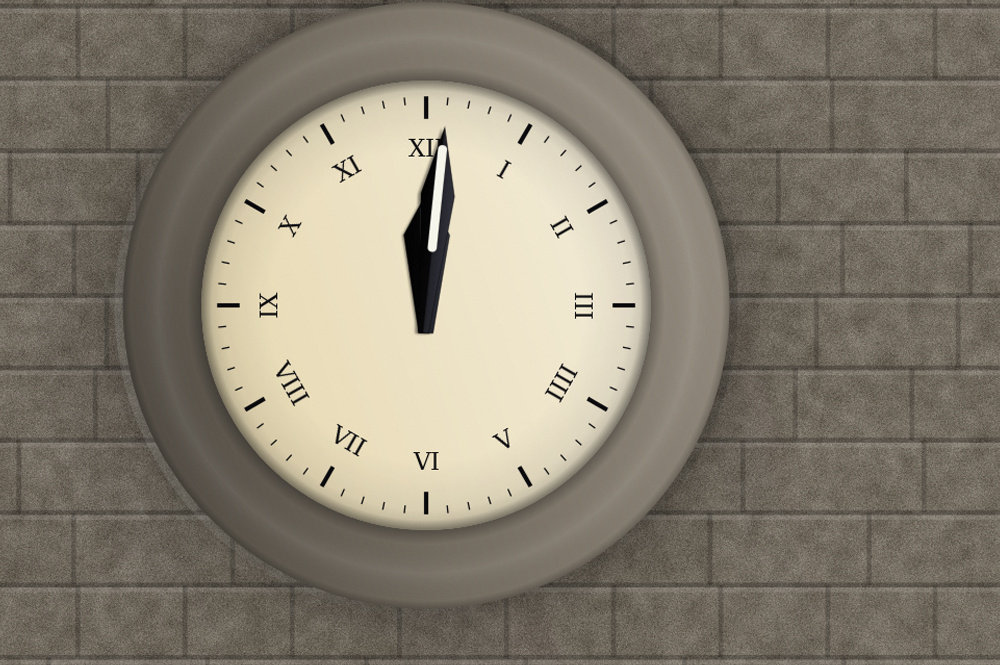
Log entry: {"hour": 12, "minute": 1}
